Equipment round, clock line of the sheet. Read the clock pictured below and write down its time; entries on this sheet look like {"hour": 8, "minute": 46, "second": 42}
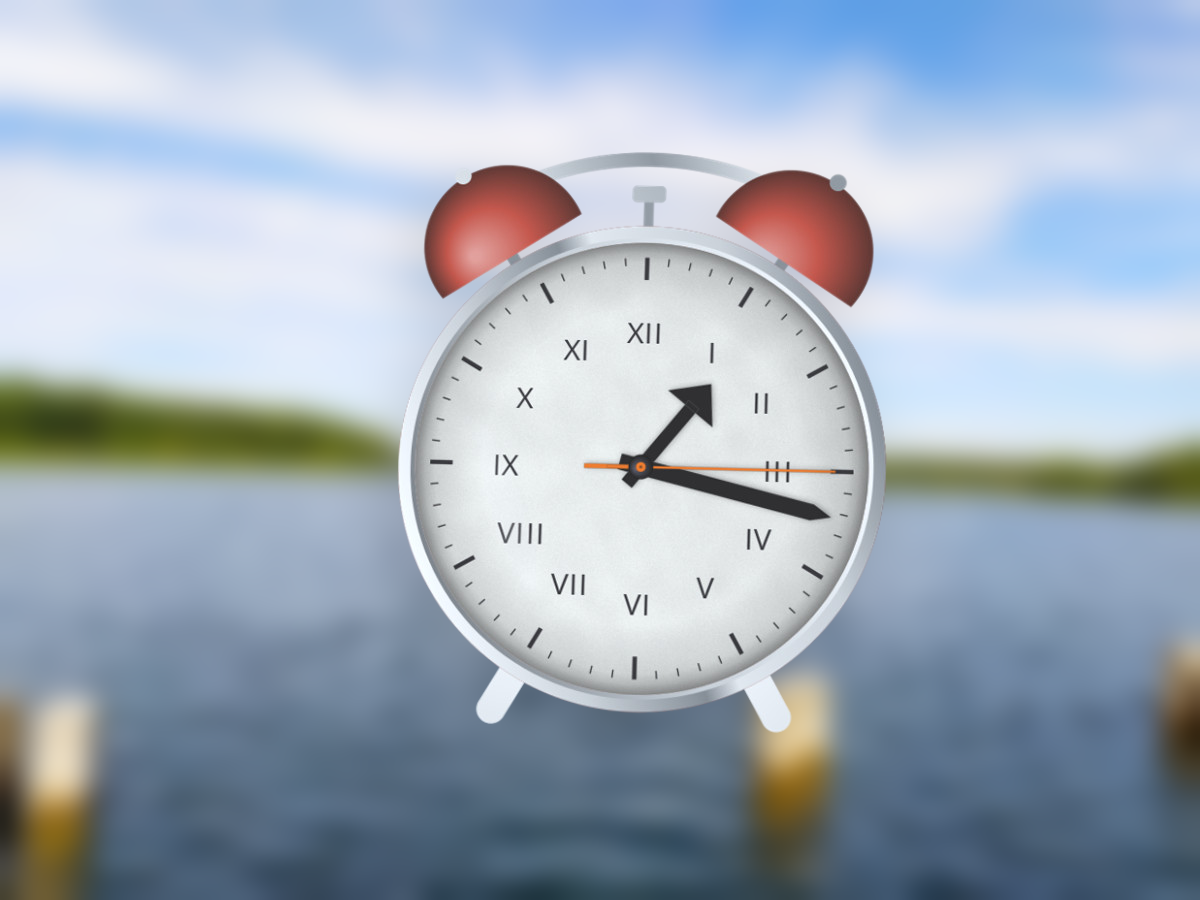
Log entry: {"hour": 1, "minute": 17, "second": 15}
